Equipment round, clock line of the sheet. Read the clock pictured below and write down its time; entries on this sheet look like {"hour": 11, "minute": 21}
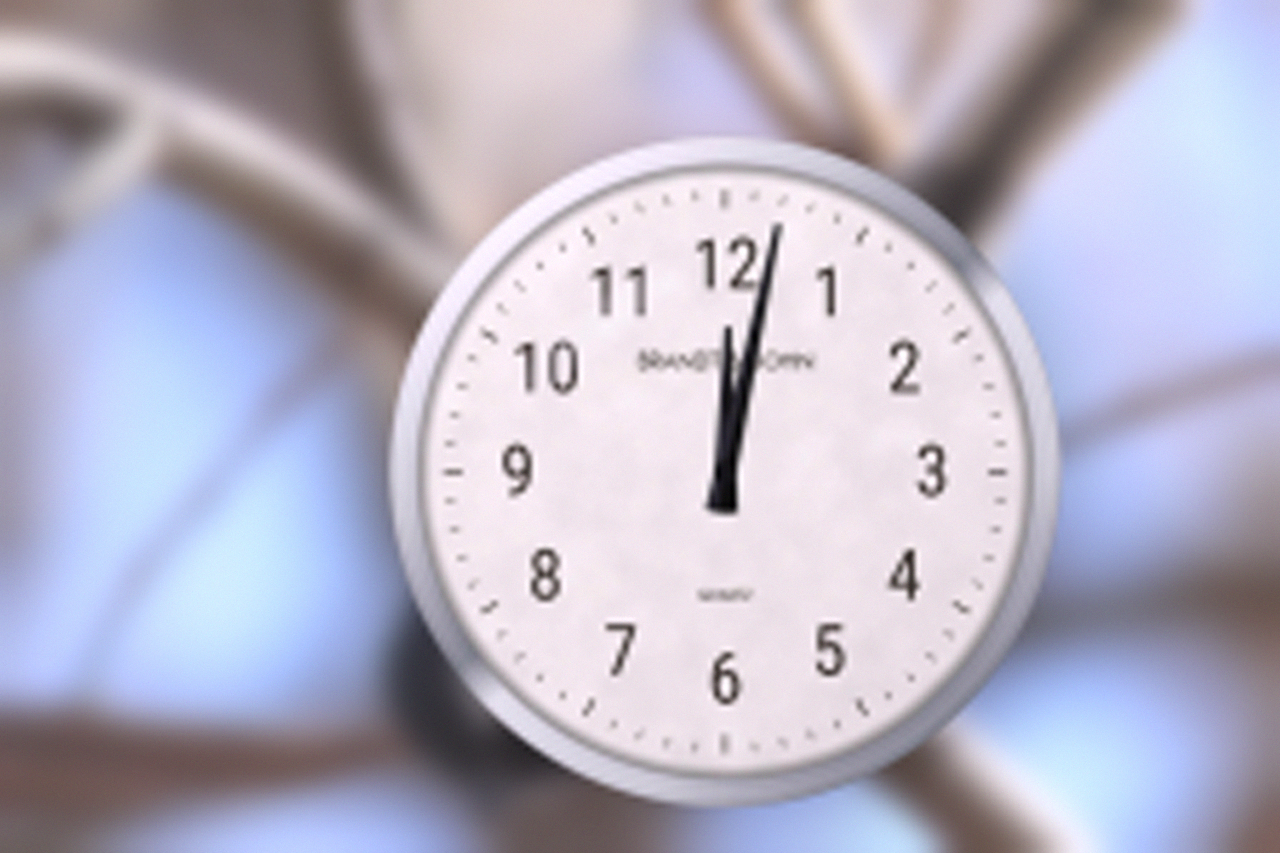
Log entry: {"hour": 12, "minute": 2}
